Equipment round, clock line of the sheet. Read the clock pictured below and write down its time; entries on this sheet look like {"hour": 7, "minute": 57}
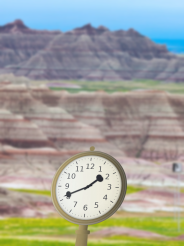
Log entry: {"hour": 1, "minute": 41}
